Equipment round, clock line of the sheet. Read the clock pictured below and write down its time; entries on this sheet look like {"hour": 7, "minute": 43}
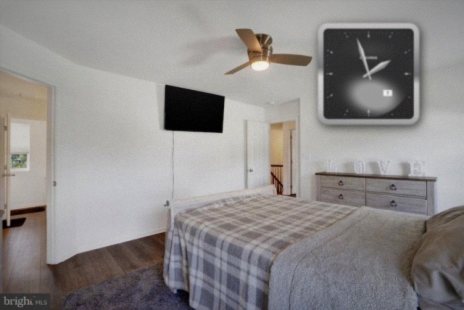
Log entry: {"hour": 1, "minute": 57}
